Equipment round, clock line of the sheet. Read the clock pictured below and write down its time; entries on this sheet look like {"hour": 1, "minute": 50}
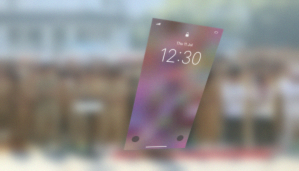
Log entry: {"hour": 12, "minute": 30}
